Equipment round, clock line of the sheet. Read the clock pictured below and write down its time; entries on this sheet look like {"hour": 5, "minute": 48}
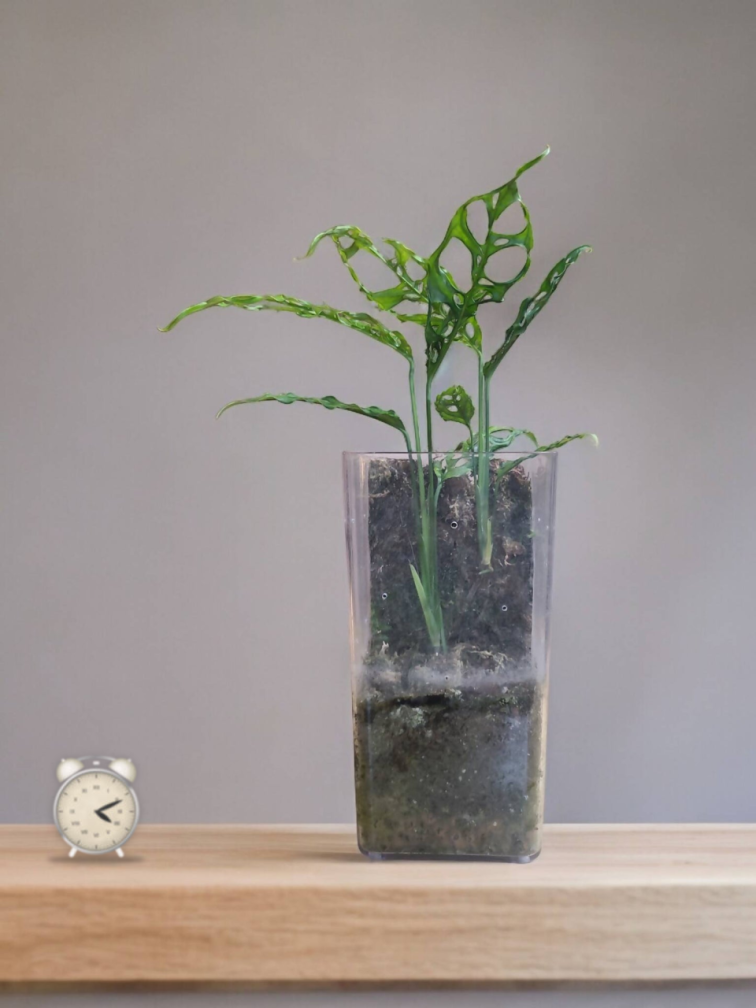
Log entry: {"hour": 4, "minute": 11}
